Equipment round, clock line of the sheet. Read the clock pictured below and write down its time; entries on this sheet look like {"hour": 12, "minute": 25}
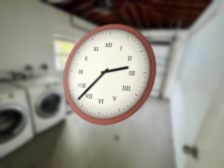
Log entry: {"hour": 2, "minute": 37}
